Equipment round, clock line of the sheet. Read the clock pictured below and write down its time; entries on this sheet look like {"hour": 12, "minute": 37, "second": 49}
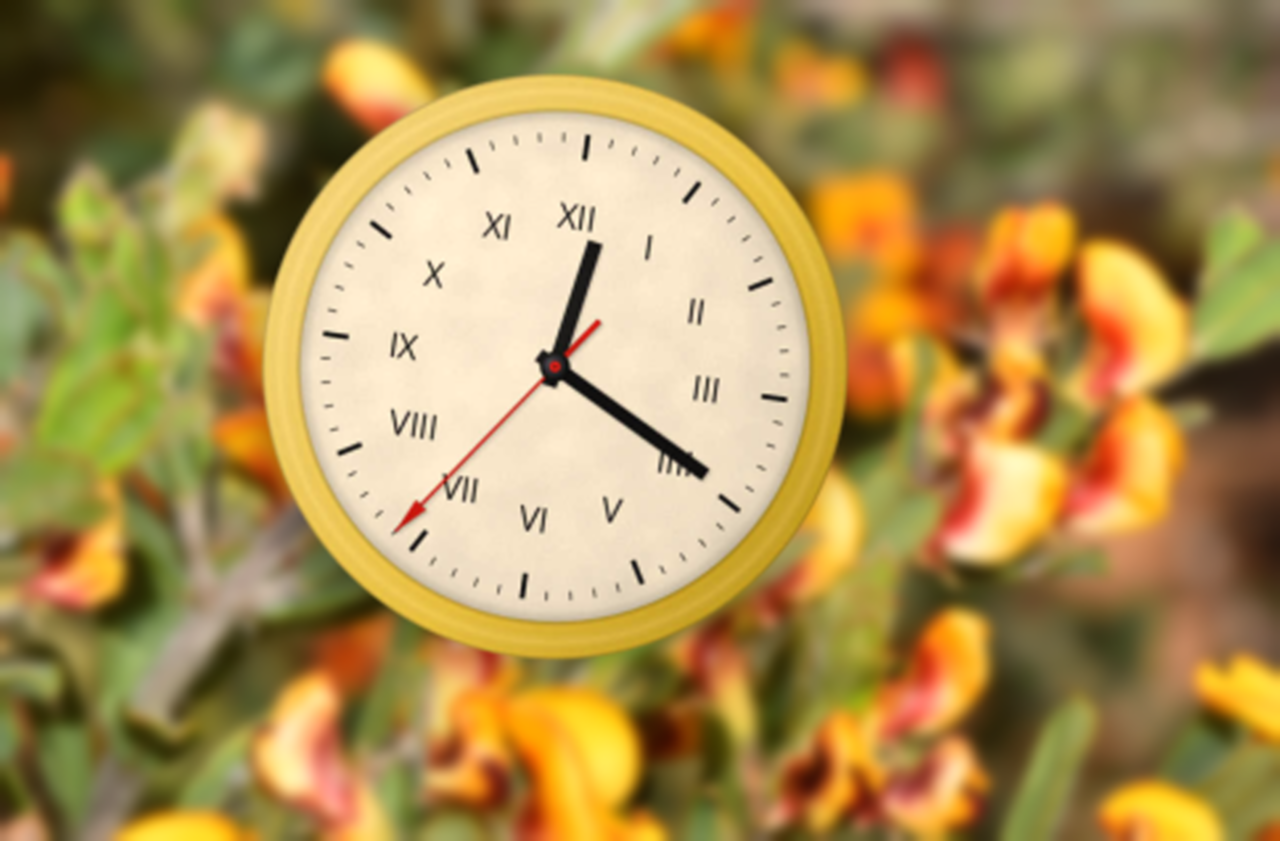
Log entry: {"hour": 12, "minute": 19, "second": 36}
